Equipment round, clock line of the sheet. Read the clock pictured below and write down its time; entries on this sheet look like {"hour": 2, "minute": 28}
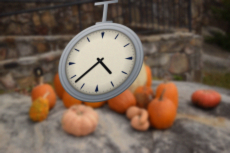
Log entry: {"hour": 4, "minute": 38}
